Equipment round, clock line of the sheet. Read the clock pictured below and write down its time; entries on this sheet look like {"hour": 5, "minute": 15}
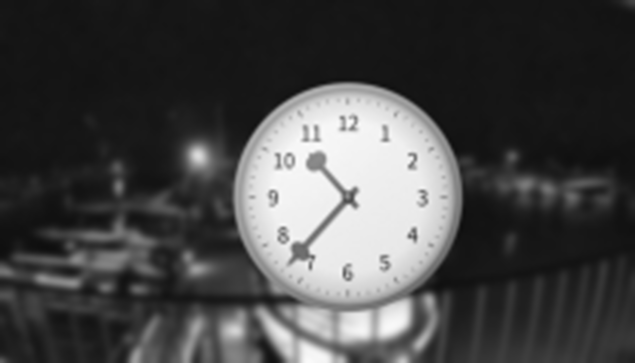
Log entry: {"hour": 10, "minute": 37}
